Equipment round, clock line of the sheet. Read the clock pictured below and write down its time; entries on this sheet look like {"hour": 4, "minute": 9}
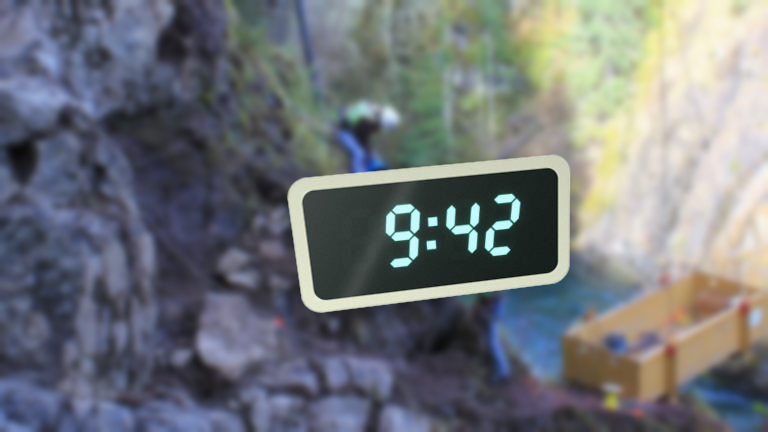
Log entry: {"hour": 9, "minute": 42}
